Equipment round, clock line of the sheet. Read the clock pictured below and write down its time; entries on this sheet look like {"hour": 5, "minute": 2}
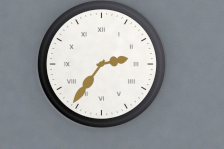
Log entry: {"hour": 2, "minute": 36}
